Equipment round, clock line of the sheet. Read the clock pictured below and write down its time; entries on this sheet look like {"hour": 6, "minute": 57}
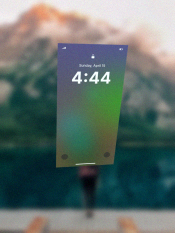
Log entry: {"hour": 4, "minute": 44}
